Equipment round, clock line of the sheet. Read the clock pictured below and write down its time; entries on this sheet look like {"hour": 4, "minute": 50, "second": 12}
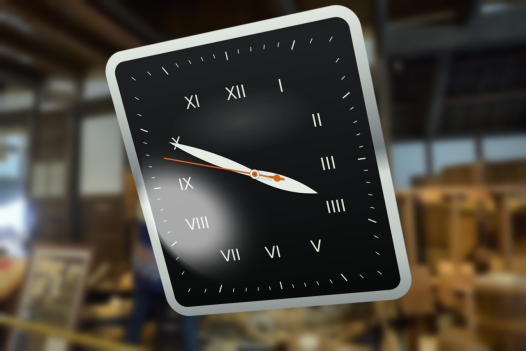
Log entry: {"hour": 3, "minute": 49, "second": 48}
